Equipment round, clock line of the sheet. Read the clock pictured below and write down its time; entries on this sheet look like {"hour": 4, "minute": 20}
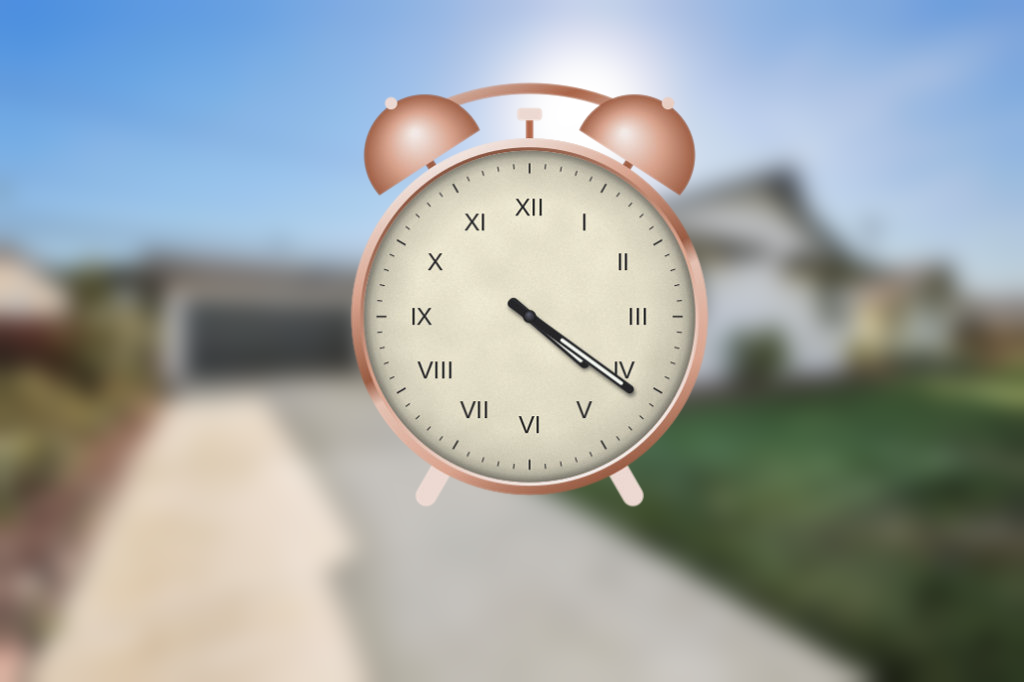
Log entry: {"hour": 4, "minute": 21}
